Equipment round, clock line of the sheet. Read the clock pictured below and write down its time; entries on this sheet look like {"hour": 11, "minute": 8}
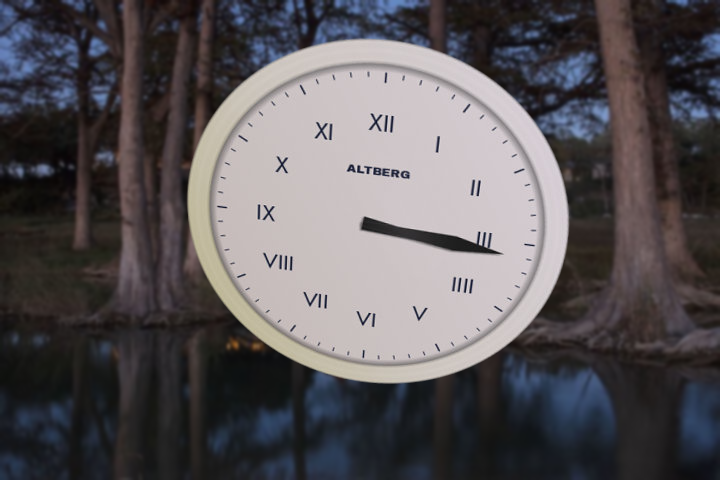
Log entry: {"hour": 3, "minute": 16}
